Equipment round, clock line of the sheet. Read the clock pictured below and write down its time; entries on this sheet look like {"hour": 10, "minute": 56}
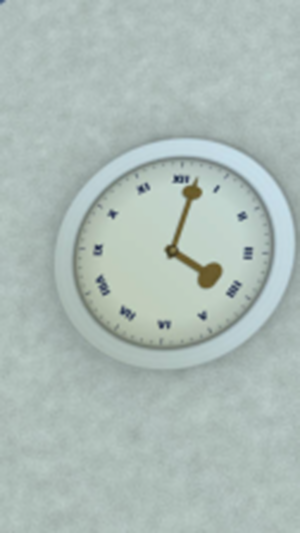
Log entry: {"hour": 4, "minute": 2}
